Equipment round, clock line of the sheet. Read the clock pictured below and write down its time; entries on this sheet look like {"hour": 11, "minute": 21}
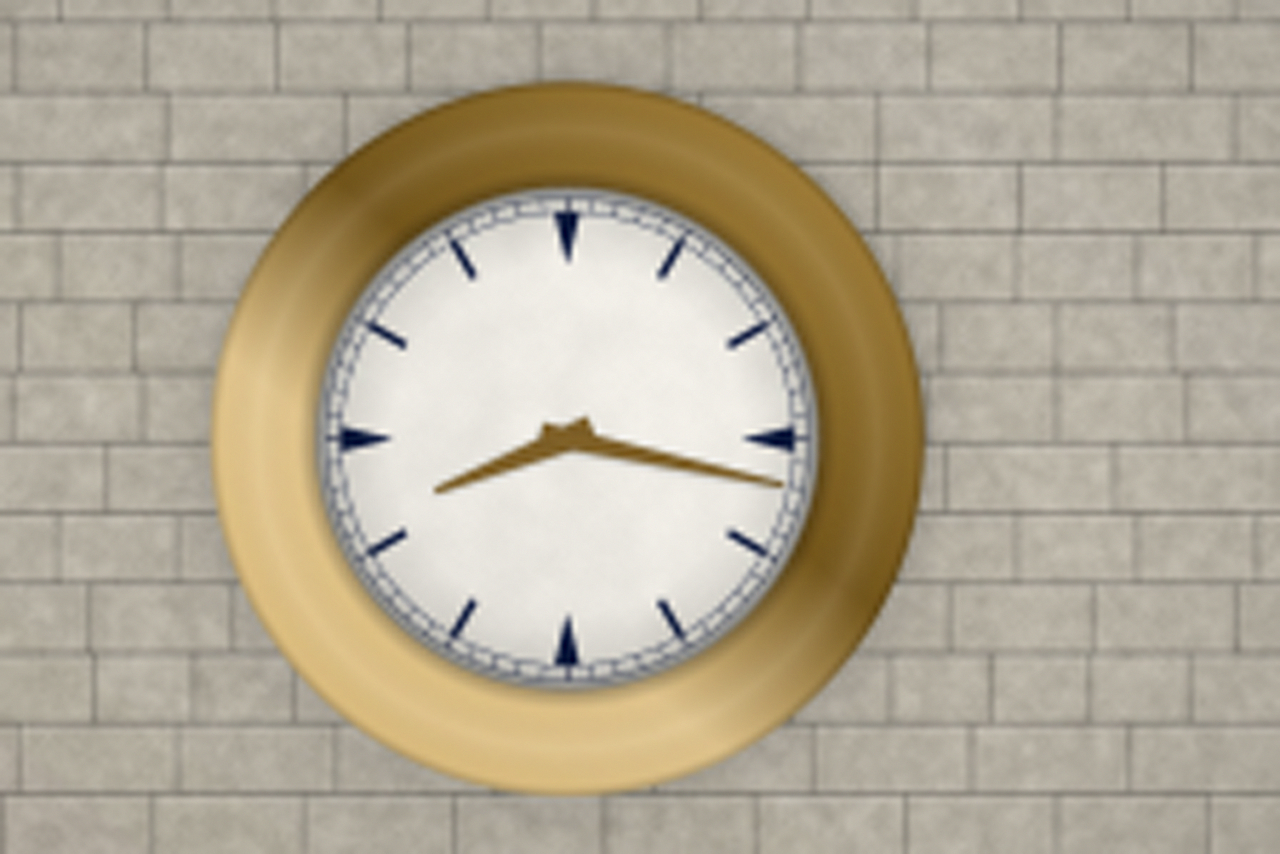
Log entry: {"hour": 8, "minute": 17}
